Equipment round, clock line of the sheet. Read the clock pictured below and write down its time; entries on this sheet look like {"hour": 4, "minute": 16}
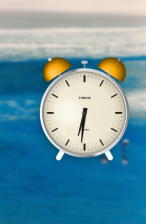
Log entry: {"hour": 6, "minute": 31}
